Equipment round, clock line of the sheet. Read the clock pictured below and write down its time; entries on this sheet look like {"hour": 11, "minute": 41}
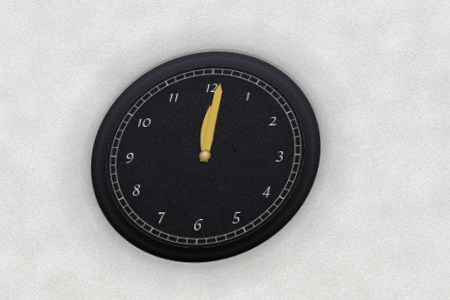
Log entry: {"hour": 12, "minute": 1}
